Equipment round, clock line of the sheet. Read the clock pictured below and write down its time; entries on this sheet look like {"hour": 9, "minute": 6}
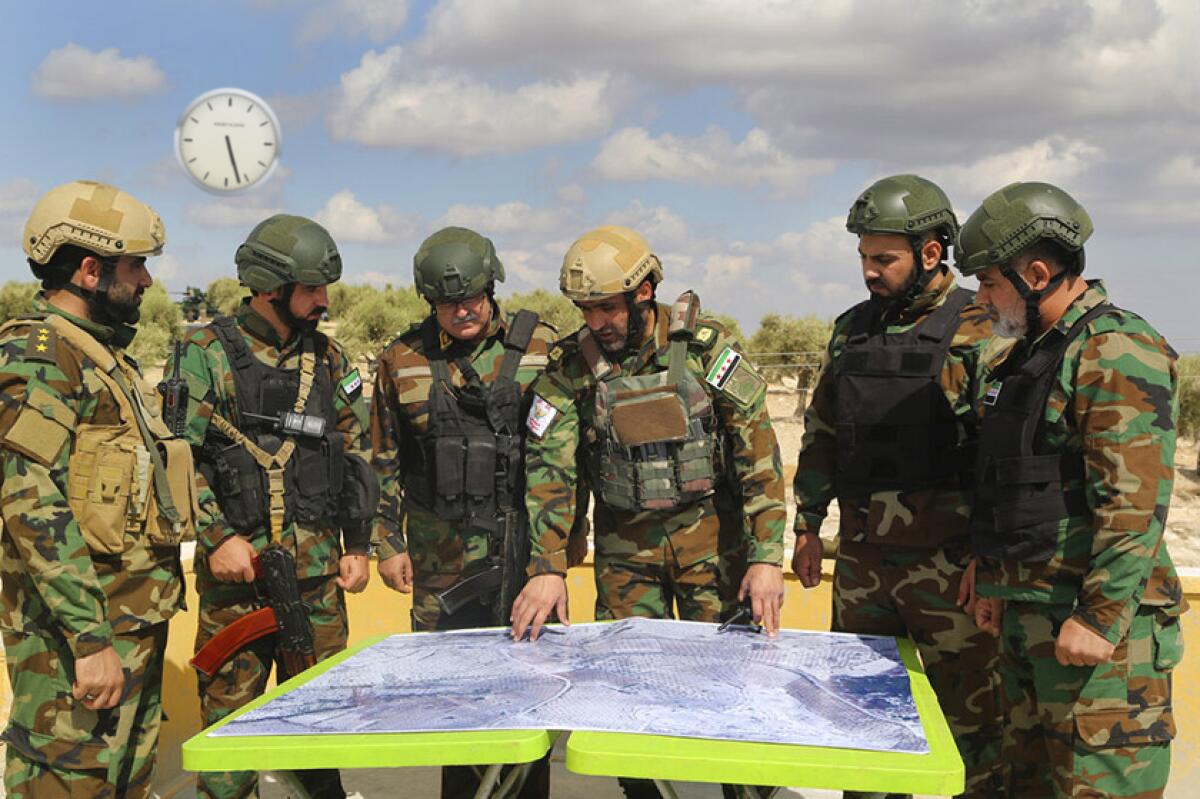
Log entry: {"hour": 5, "minute": 27}
